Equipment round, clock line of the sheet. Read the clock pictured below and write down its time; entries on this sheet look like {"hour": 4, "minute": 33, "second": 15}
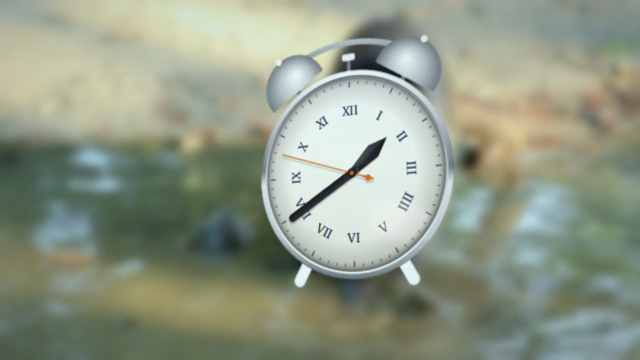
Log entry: {"hour": 1, "minute": 39, "second": 48}
